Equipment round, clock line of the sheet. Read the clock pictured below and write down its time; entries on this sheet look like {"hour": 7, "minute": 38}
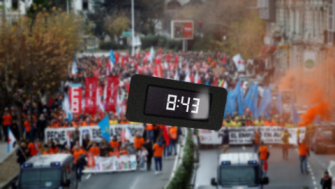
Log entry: {"hour": 8, "minute": 43}
